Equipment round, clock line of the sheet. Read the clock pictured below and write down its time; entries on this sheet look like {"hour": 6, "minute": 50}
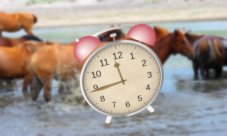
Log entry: {"hour": 11, "minute": 44}
